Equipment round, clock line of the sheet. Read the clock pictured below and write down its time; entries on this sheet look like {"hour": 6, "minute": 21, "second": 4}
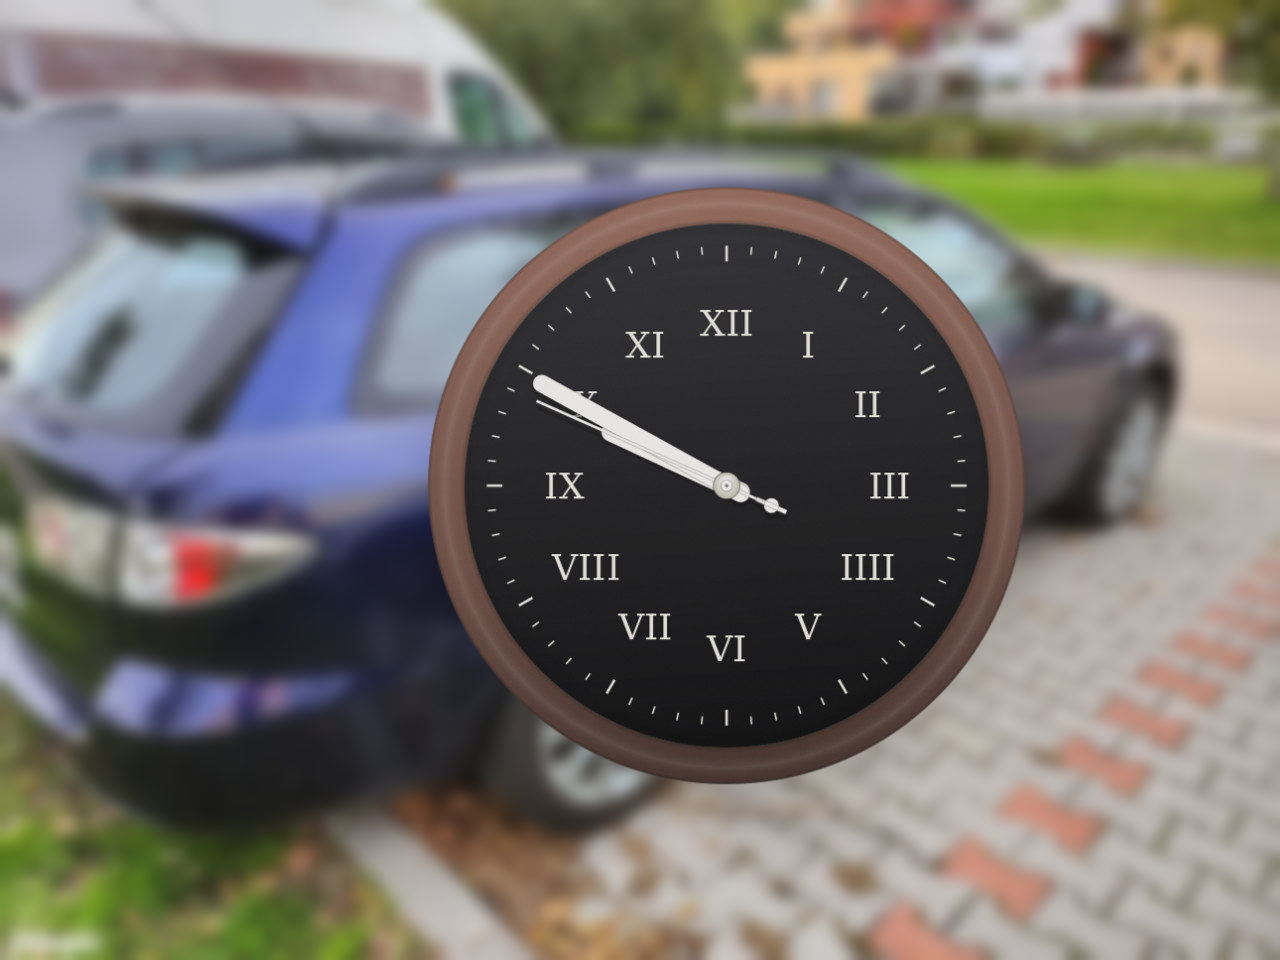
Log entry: {"hour": 9, "minute": 49, "second": 49}
